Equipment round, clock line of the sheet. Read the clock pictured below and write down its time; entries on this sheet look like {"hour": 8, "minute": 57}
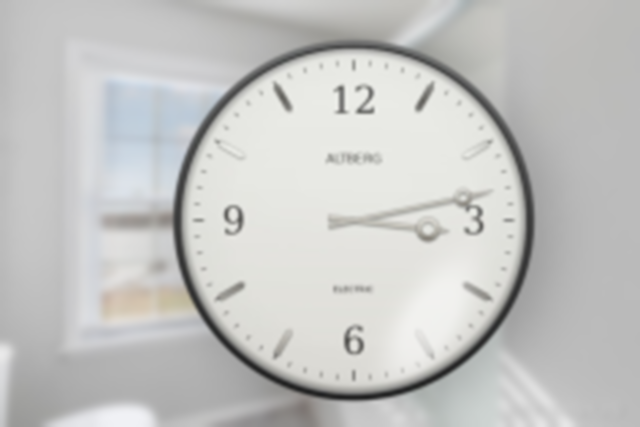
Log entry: {"hour": 3, "minute": 13}
